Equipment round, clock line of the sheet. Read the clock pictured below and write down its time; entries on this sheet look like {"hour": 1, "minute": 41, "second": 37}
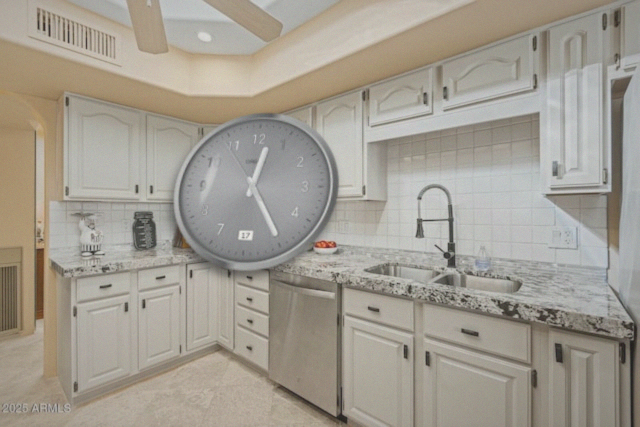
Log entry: {"hour": 12, "minute": 24, "second": 54}
